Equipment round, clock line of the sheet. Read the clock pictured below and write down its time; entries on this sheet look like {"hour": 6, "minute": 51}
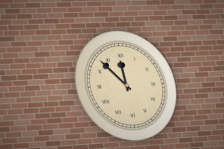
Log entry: {"hour": 11, "minute": 53}
